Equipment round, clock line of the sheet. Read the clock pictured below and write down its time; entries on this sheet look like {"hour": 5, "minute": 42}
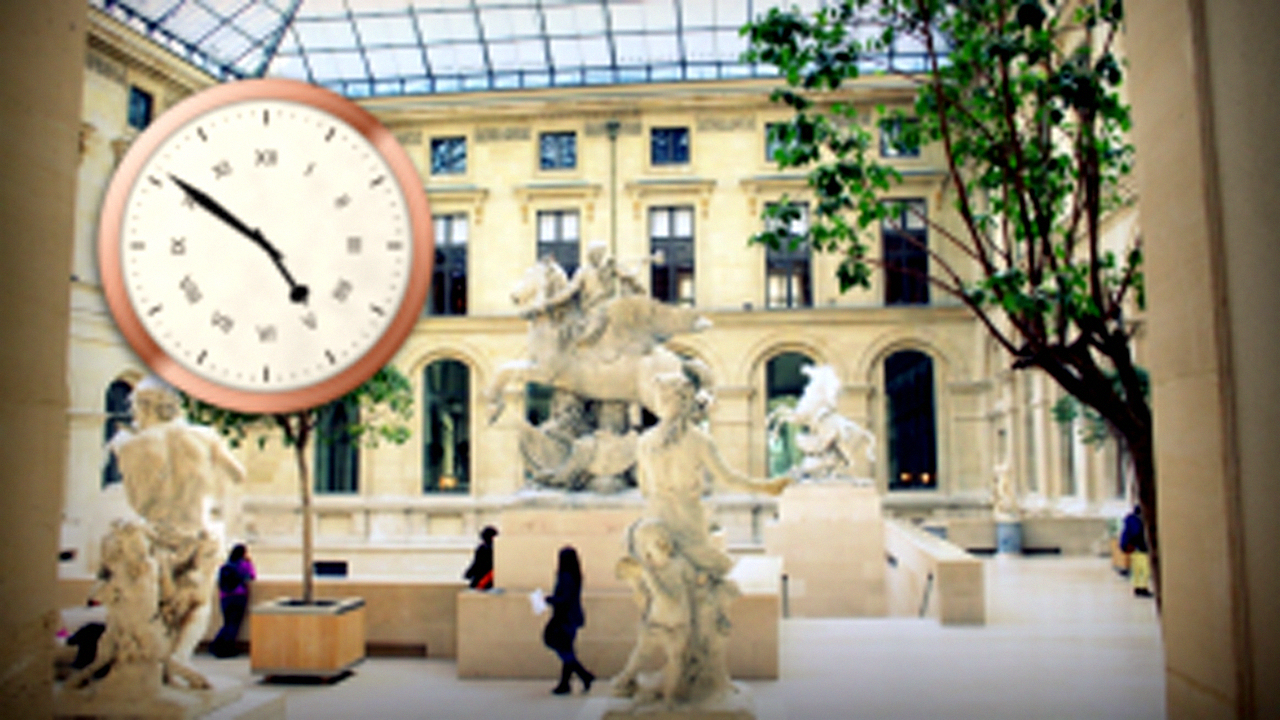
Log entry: {"hour": 4, "minute": 51}
